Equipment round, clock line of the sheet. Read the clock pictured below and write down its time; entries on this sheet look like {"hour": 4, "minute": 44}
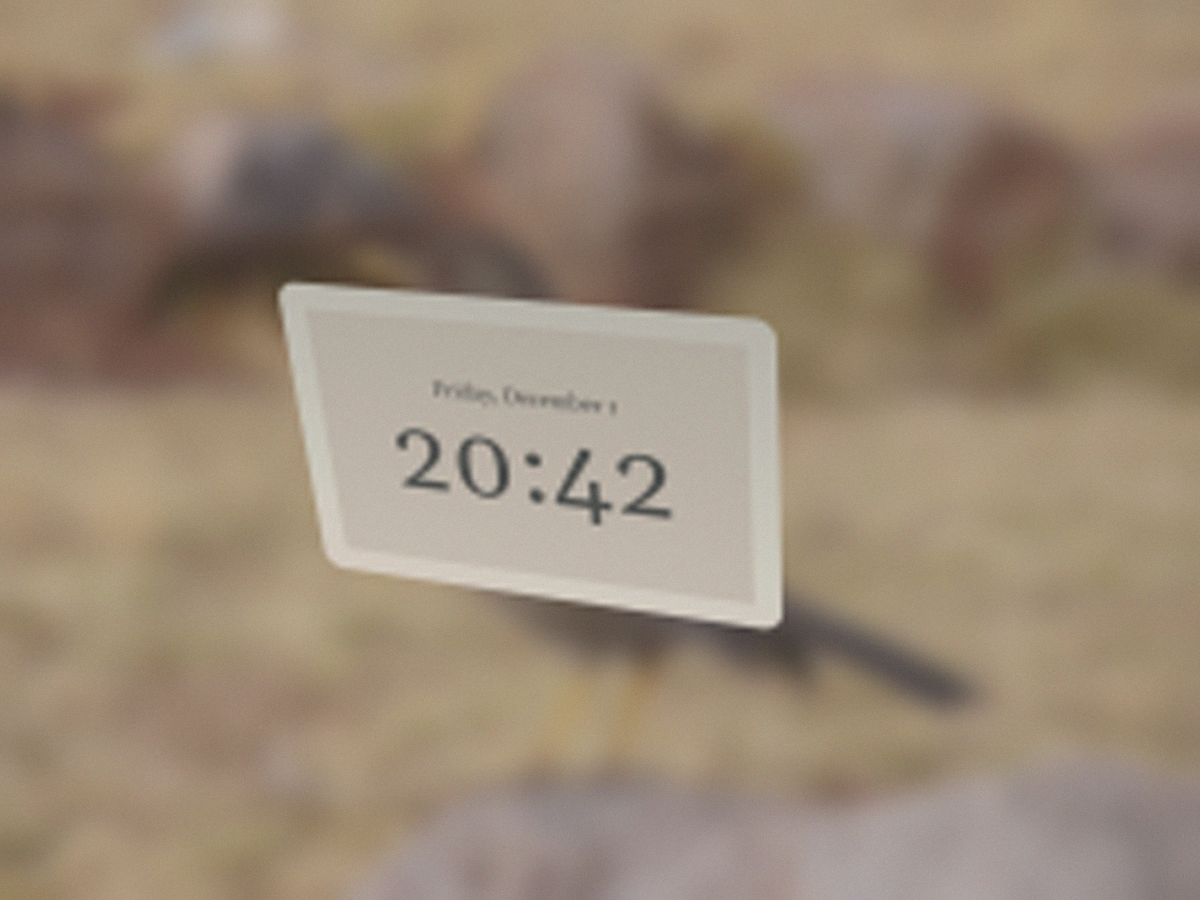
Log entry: {"hour": 20, "minute": 42}
